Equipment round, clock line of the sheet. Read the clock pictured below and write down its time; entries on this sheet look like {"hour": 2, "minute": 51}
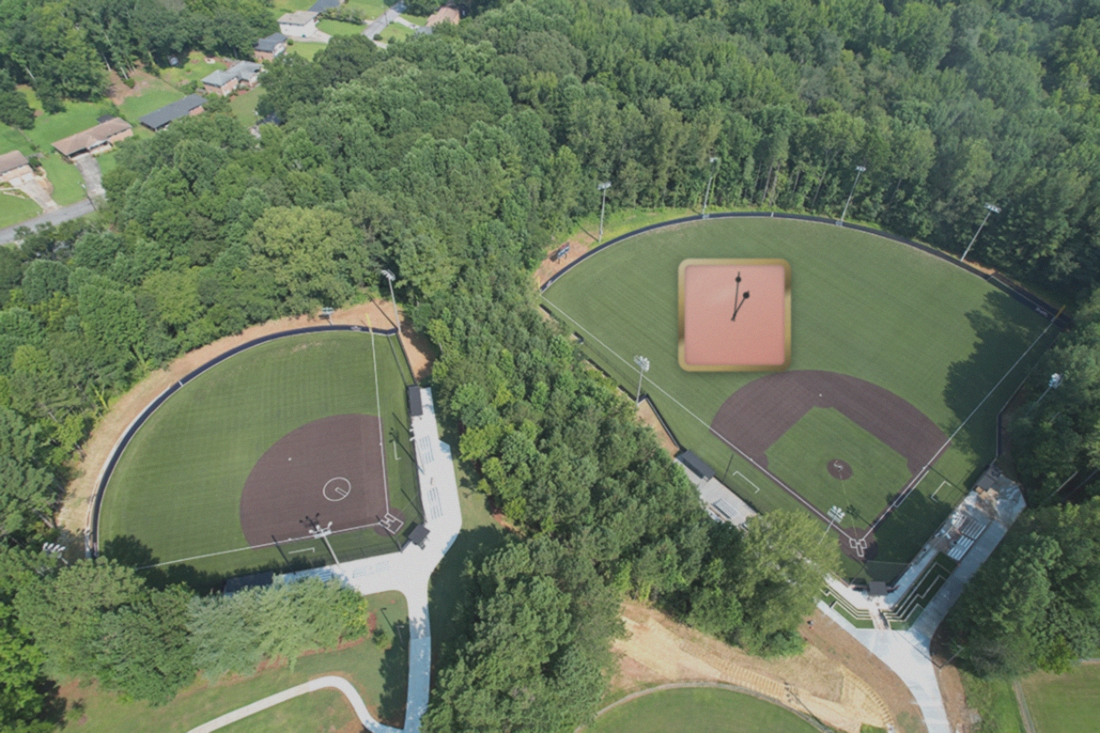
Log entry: {"hour": 1, "minute": 1}
